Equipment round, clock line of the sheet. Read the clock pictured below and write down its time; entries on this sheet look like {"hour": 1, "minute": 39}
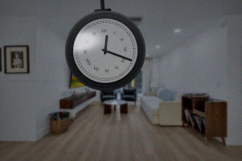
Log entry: {"hour": 12, "minute": 19}
